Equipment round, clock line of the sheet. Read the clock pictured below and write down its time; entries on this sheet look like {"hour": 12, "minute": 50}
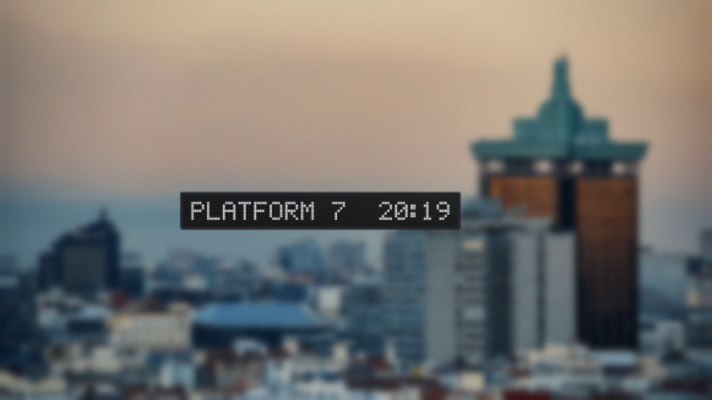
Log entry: {"hour": 20, "minute": 19}
